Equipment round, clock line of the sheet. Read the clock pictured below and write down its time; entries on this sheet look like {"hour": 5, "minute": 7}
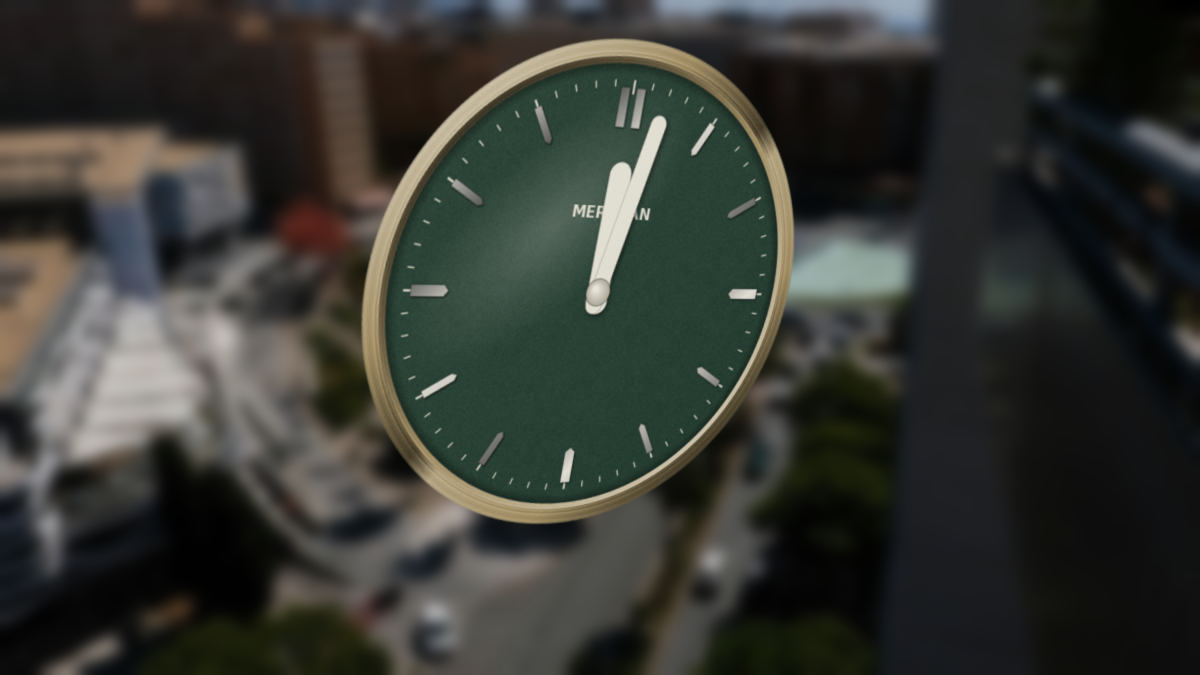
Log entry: {"hour": 12, "minute": 2}
